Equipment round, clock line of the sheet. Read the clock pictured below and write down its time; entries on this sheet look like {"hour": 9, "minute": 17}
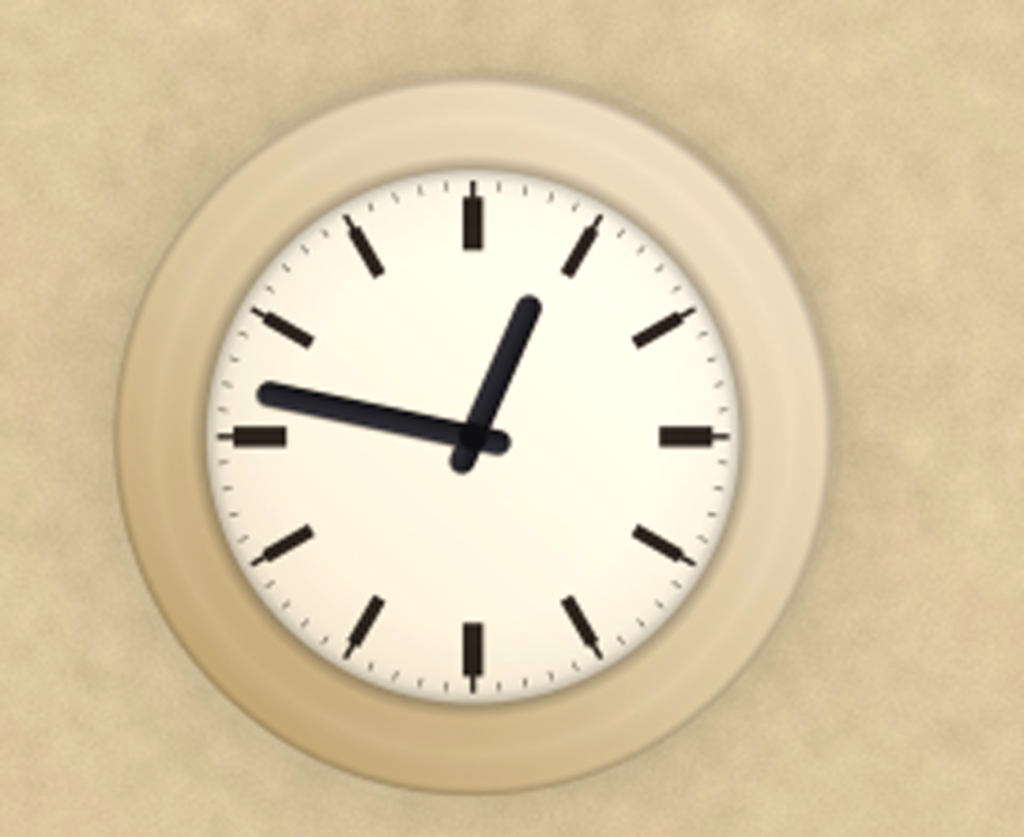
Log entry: {"hour": 12, "minute": 47}
